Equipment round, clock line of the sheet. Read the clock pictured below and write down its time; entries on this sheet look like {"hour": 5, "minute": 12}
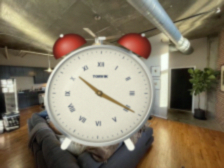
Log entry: {"hour": 10, "minute": 20}
